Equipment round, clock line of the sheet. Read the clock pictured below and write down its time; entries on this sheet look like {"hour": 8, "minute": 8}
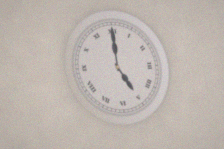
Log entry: {"hour": 5, "minute": 0}
